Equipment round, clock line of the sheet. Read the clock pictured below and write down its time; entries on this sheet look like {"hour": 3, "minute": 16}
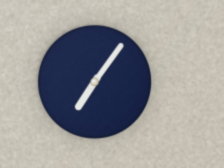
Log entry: {"hour": 7, "minute": 6}
